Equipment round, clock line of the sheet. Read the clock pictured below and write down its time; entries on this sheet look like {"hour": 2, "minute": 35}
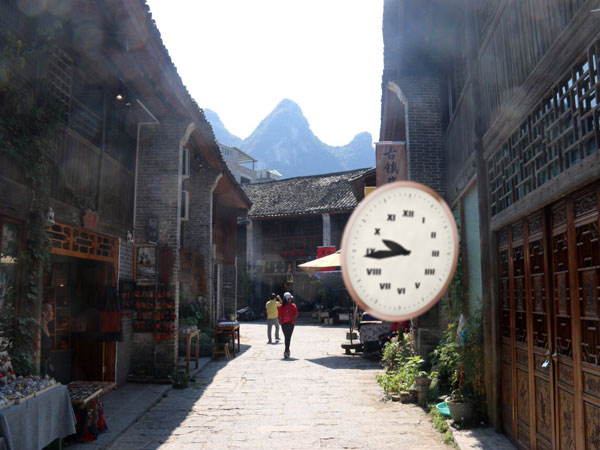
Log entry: {"hour": 9, "minute": 44}
